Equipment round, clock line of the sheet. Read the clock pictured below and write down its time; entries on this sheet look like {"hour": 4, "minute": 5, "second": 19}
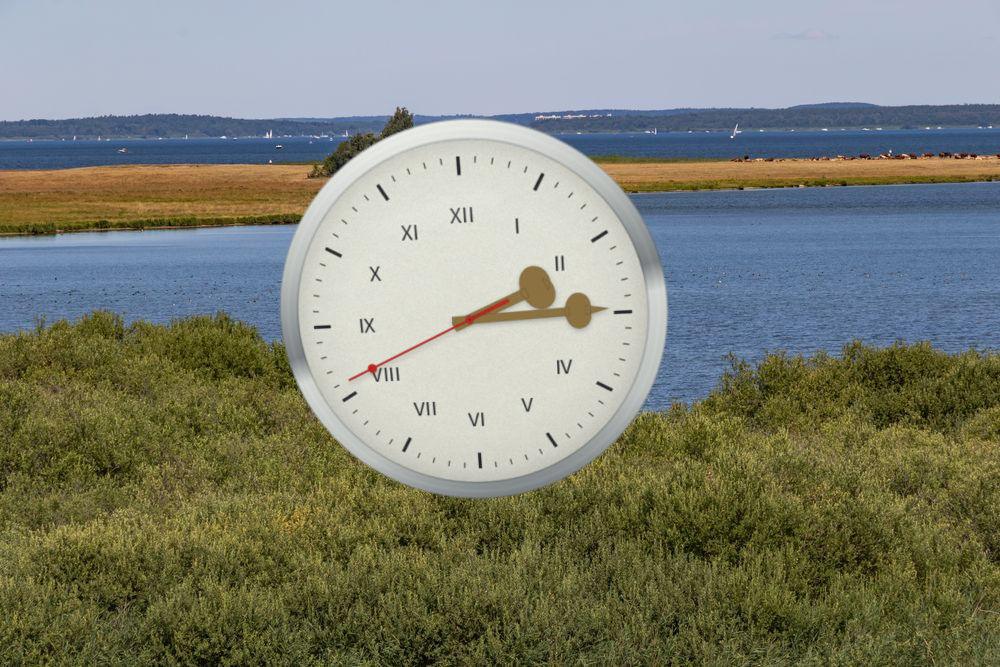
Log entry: {"hour": 2, "minute": 14, "second": 41}
